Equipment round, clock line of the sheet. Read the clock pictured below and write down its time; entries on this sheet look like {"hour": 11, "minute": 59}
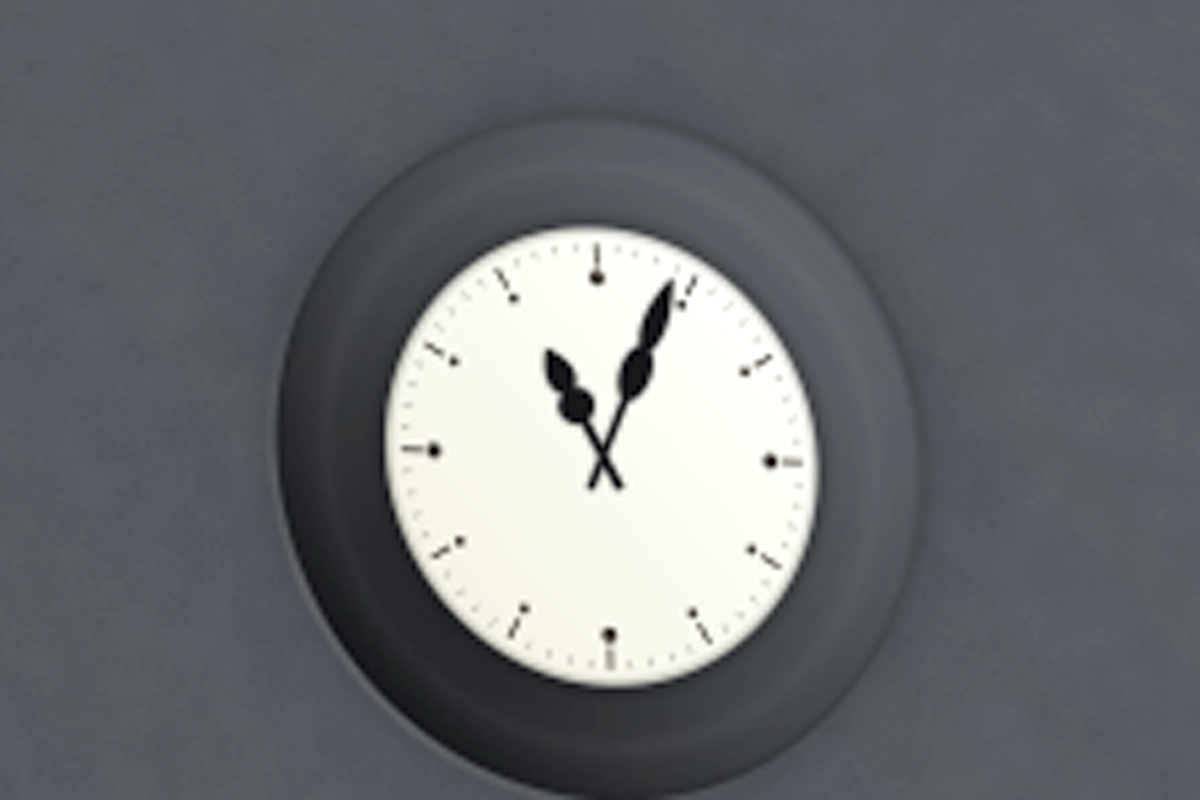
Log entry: {"hour": 11, "minute": 4}
